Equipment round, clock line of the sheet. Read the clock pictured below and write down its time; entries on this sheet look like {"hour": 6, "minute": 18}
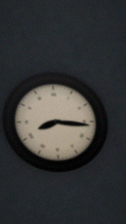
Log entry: {"hour": 8, "minute": 16}
